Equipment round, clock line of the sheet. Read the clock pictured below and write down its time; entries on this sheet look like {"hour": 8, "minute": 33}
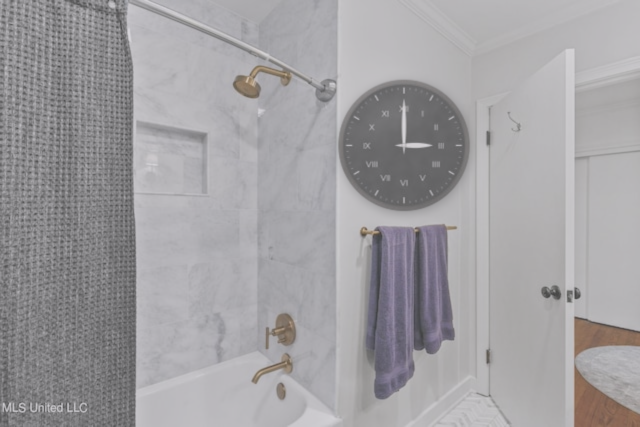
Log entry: {"hour": 3, "minute": 0}
